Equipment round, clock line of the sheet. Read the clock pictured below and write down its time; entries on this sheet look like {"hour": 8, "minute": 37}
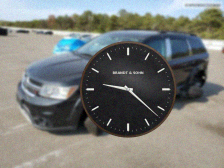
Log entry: {"hour": 9, "minute": 22}
